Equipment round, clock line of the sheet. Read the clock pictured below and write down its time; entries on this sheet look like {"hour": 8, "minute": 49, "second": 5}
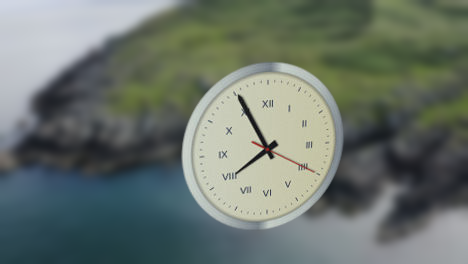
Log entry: {"hour": 7, "minute": 55, "second": 20}
